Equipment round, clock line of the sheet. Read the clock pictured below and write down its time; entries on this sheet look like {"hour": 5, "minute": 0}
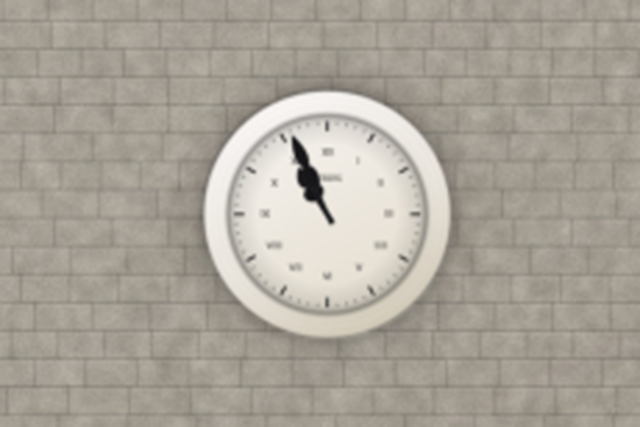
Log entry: {"hour": 10, "minute": 56}
